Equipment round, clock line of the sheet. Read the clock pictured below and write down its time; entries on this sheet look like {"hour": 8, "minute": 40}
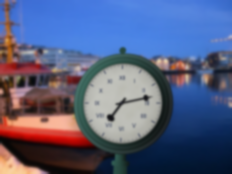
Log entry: {"hour": 7, "minute": 13}
